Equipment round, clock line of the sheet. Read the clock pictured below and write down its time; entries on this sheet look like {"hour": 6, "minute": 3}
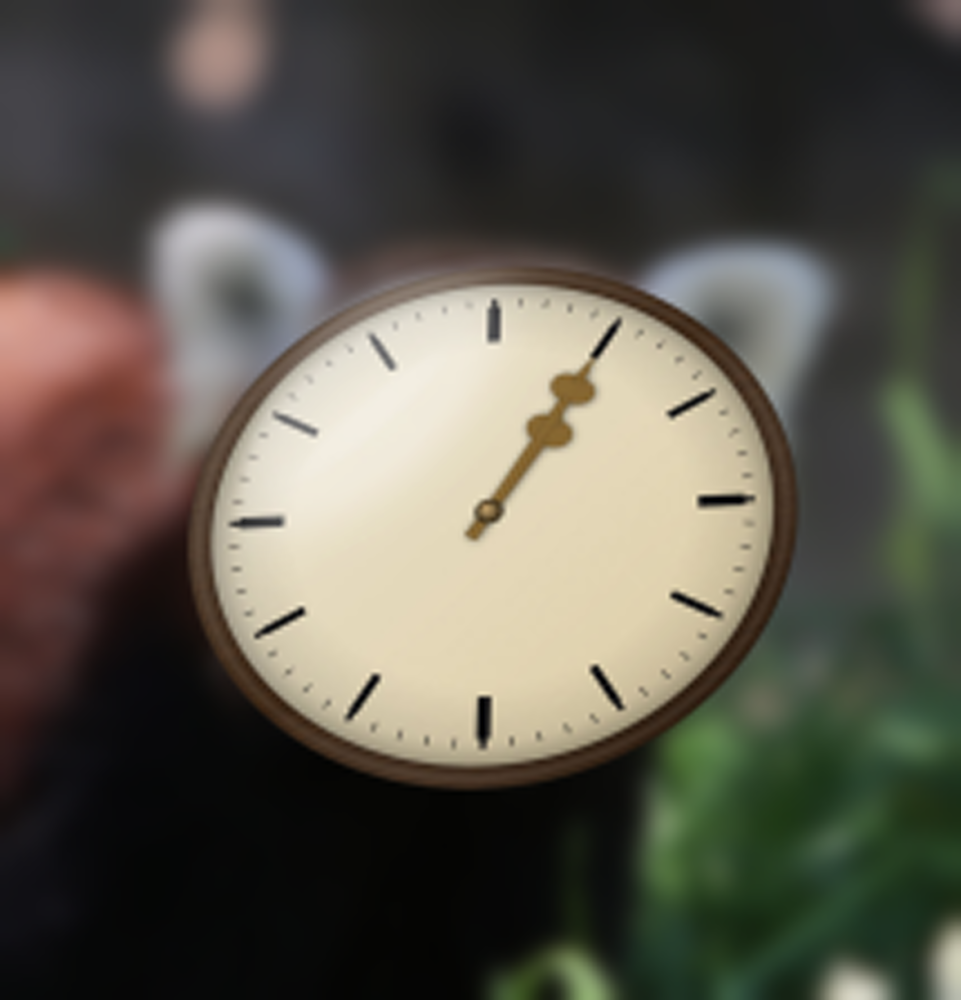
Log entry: {"hour": 1, "minute": 5}
